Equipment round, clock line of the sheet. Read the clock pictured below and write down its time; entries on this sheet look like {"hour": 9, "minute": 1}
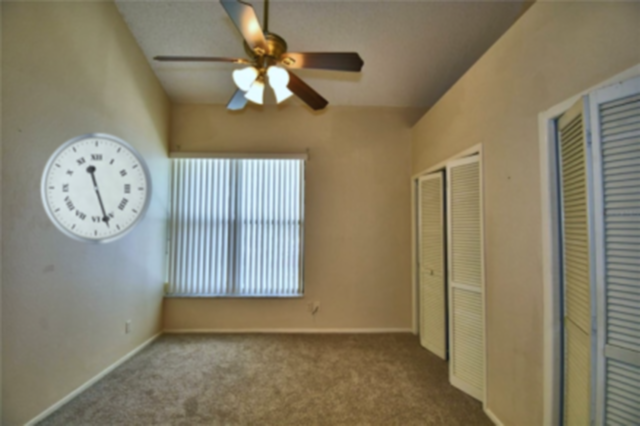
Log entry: {"hour": 11, "minute": 27}
